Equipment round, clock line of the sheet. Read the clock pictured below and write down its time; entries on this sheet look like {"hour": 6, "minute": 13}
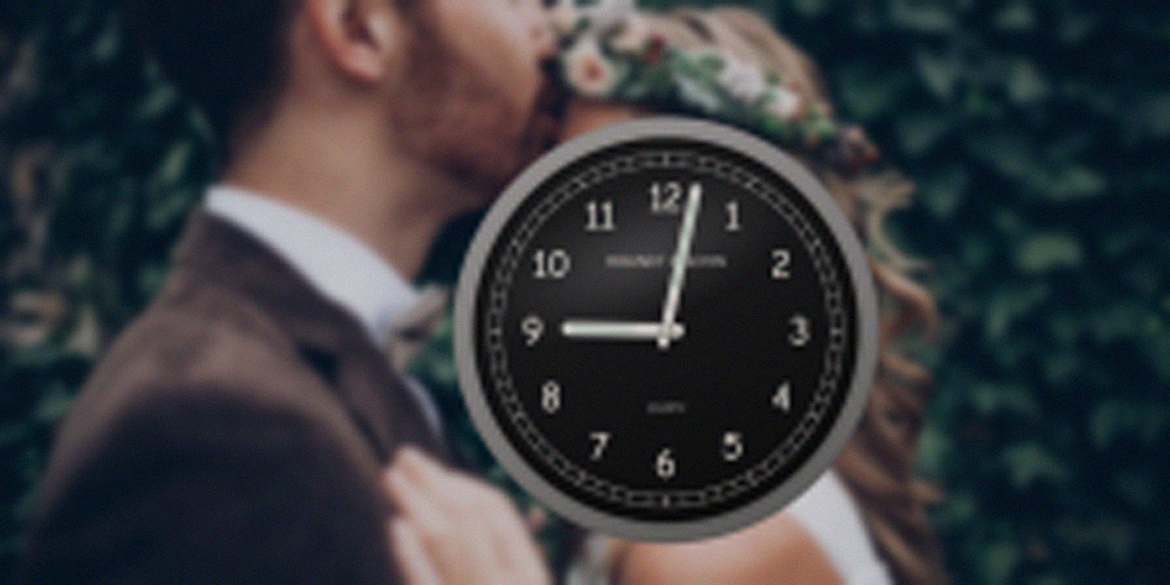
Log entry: {"hour": 9, "minute": 2}
